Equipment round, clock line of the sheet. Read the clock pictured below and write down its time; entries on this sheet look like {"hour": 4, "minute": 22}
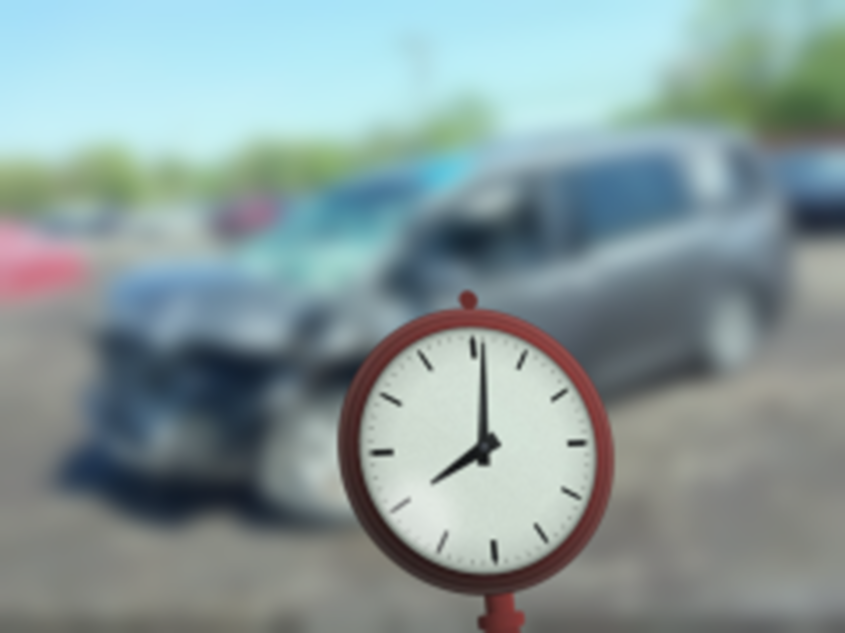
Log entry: {"hour": 8, "minute": 1}
